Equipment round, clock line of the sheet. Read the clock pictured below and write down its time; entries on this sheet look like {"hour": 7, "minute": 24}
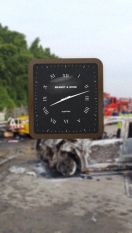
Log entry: {"hour": 8, "minute": 12}
